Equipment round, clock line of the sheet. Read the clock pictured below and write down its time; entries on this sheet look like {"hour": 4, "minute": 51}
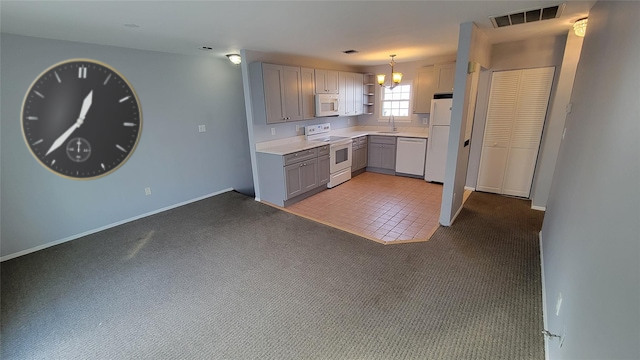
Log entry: {"hour": 12, "minute": 37}
